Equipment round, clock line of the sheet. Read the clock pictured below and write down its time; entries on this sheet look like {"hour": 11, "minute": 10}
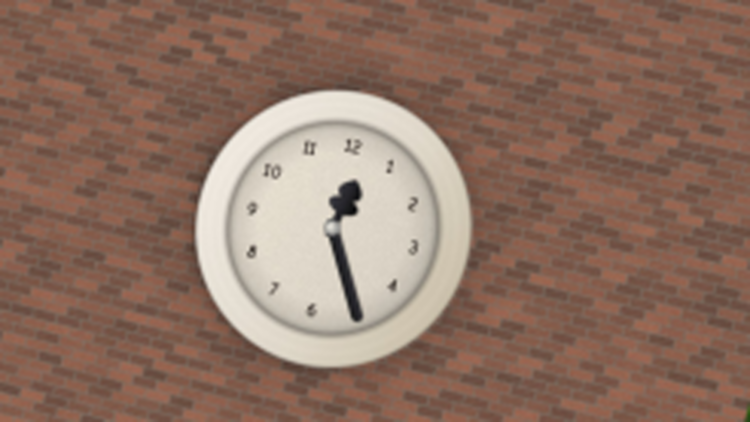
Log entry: {"hour": 12, "minute": 25}
